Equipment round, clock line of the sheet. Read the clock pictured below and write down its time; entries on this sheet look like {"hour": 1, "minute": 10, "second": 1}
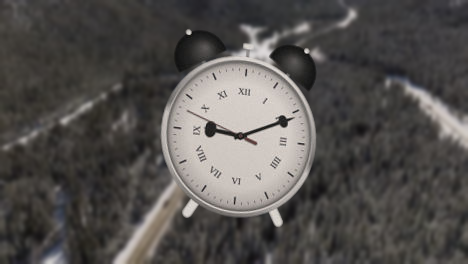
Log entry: {"hour": 9, "minute": 10, "second": 48}
